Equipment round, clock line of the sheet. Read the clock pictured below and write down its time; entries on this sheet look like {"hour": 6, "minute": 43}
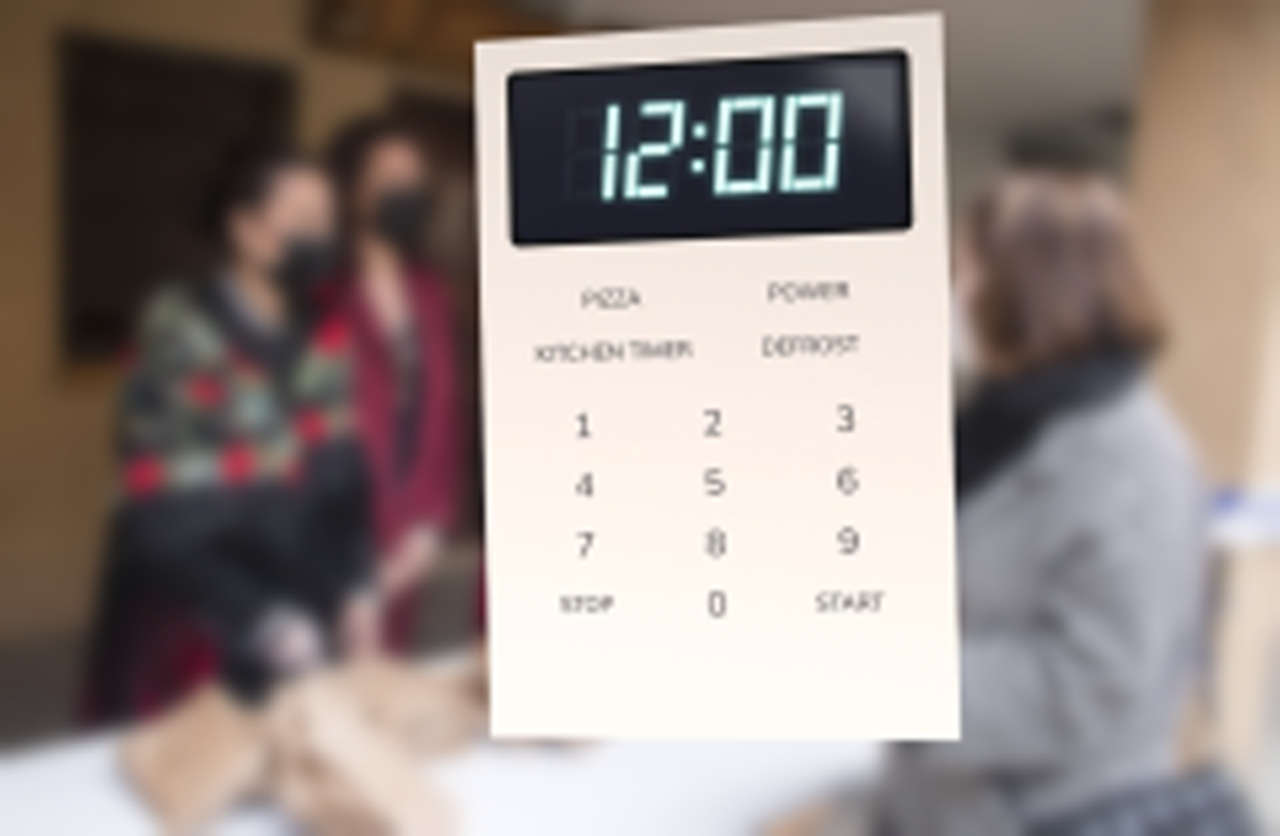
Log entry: {"hour": 12, "minute": 0}
